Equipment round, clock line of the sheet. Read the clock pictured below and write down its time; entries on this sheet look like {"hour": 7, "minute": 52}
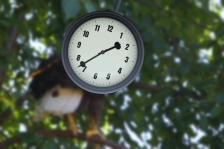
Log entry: {"hour": 1, "minute": 37}
